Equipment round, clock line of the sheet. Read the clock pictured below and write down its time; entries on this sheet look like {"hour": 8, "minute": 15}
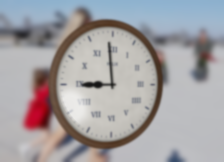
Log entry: {"hour": 8, "minute": 59}
